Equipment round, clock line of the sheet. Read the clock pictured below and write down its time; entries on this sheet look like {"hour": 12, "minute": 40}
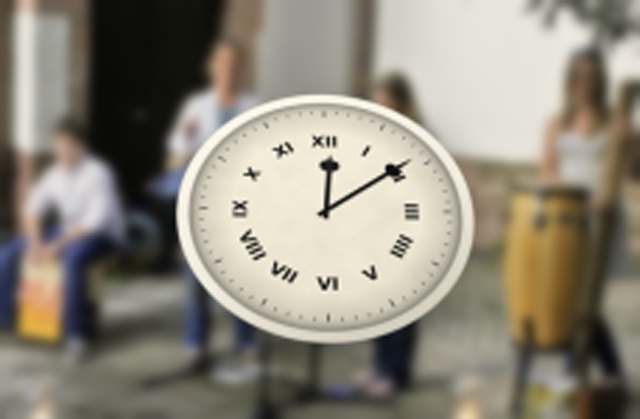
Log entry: {"hour": 12, "minute": 9}
